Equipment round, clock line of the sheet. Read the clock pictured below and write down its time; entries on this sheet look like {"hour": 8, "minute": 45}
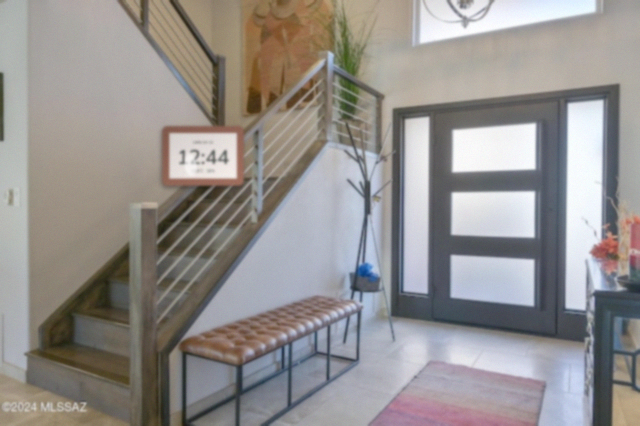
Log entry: {"hour": 12, "minute": 44}
